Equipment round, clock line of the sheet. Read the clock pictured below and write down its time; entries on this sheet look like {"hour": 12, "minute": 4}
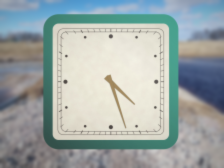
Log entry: {"hour": 4, "minute": 27}
